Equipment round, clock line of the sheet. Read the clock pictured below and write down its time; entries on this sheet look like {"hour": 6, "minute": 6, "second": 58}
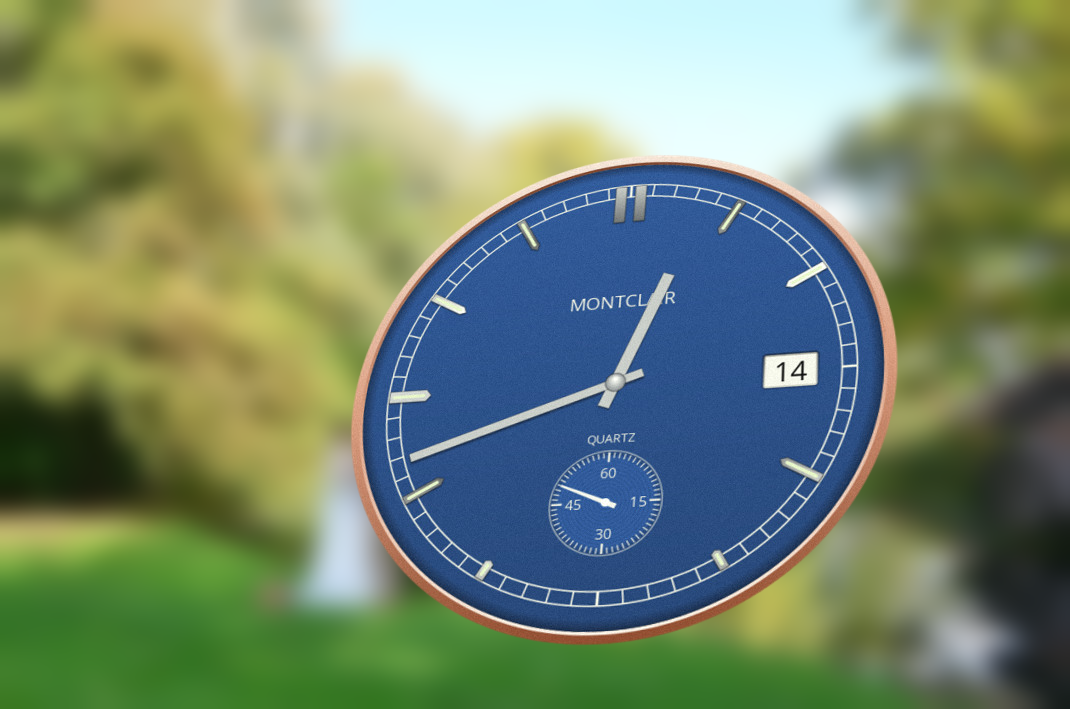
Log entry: {"hour": 12, "minute": 41, "second": 49}
